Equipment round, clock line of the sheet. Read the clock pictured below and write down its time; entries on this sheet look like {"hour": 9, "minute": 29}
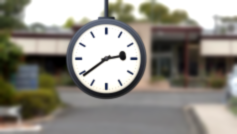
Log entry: {"hour": 2, "minute": 39}
